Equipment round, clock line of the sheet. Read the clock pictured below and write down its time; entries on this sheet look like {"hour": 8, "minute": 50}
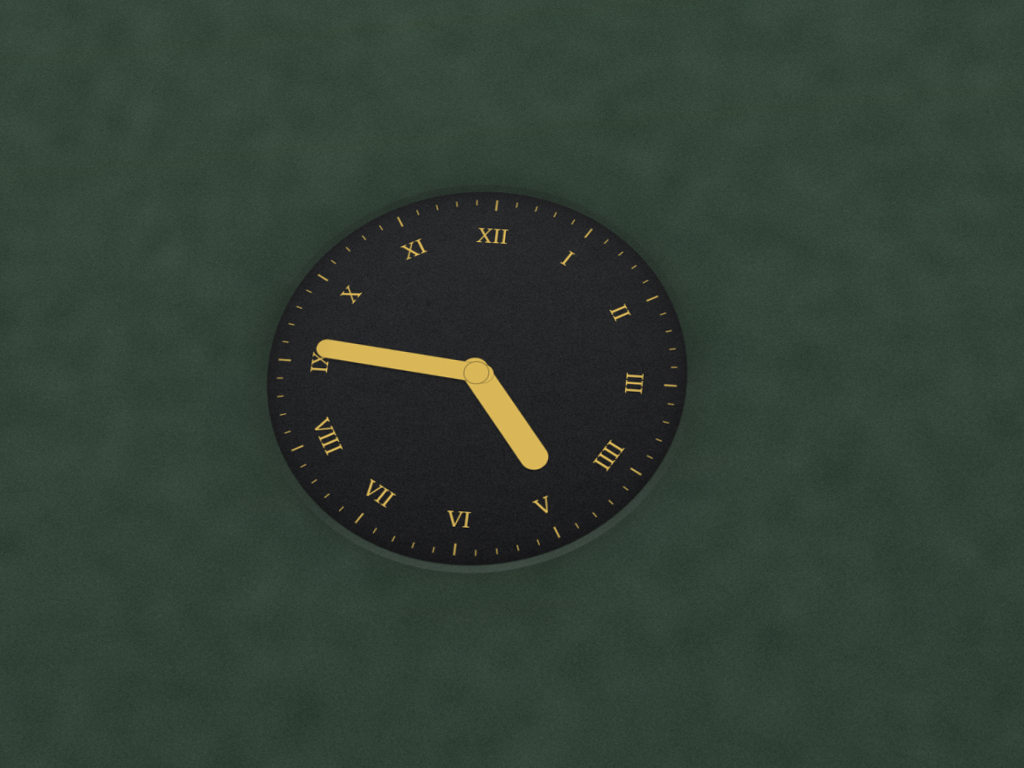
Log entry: {"hour": 4, "minute": 46}
